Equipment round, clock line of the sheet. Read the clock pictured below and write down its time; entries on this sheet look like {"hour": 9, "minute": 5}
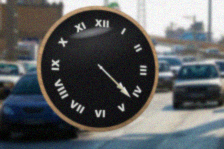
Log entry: {"hour": 4, "minute": 22}
